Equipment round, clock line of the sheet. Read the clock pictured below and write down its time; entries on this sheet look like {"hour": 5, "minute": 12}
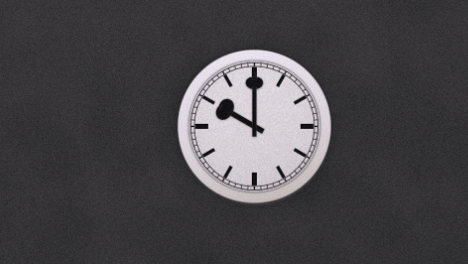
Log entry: {"hour": 10, "minute": 0}
